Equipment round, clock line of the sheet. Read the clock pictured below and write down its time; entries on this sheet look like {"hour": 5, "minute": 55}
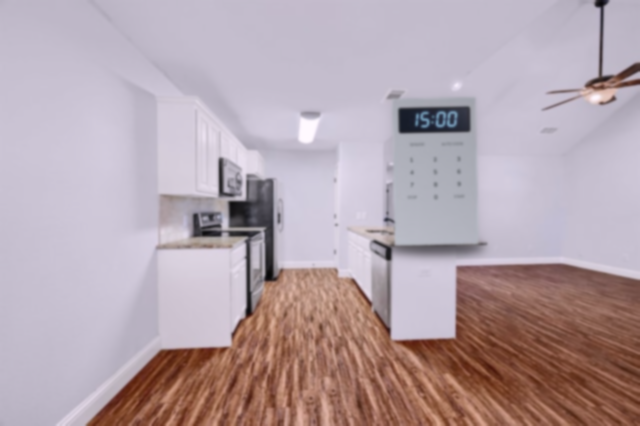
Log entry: {"hour": 15, "minute": 0}
